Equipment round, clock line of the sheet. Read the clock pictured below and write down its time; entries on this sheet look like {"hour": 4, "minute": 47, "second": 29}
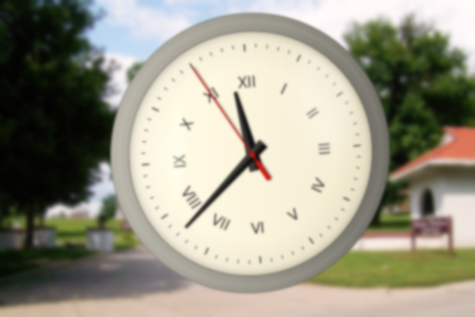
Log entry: {"hour": 11, "minute": 37, "second": 55}
